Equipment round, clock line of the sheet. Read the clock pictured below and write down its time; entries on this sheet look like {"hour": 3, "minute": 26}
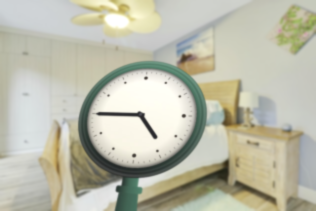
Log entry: {"hour": 4, "minute": 45}
